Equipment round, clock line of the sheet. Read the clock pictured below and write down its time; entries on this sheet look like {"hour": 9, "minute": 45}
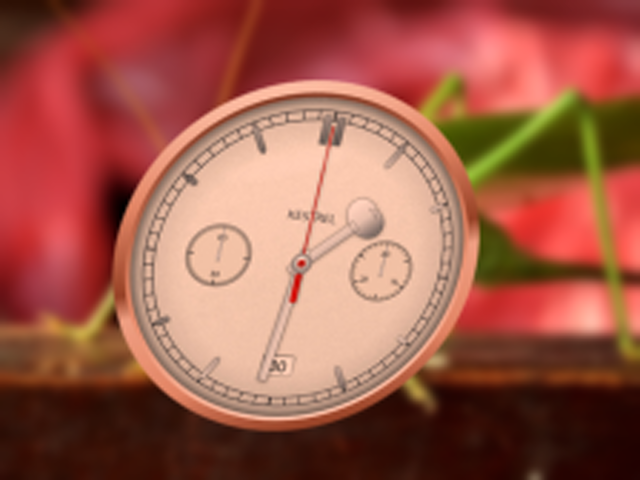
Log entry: {"hour": 1, "minute": 31}
